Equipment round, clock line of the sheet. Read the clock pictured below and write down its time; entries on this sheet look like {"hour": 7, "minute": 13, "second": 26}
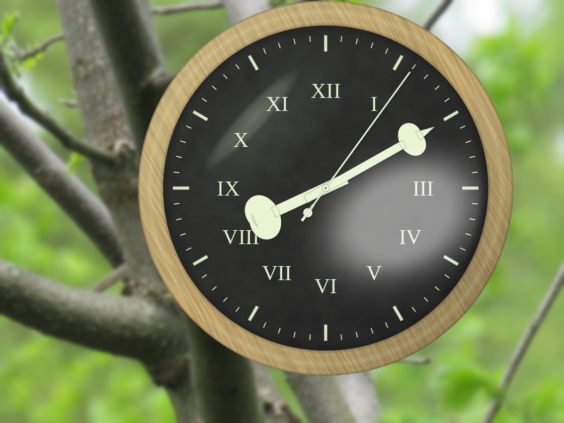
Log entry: {"hour": 8, "minute": 10, "second": 6}
